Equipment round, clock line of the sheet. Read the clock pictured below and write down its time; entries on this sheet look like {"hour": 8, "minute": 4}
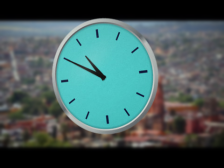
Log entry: {"hour": 10, "minute": 50}
